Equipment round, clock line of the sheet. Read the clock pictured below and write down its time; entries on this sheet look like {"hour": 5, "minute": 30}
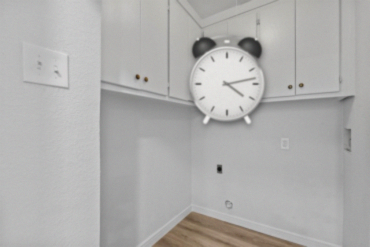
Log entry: {"hour": 4, "minute": 13}
